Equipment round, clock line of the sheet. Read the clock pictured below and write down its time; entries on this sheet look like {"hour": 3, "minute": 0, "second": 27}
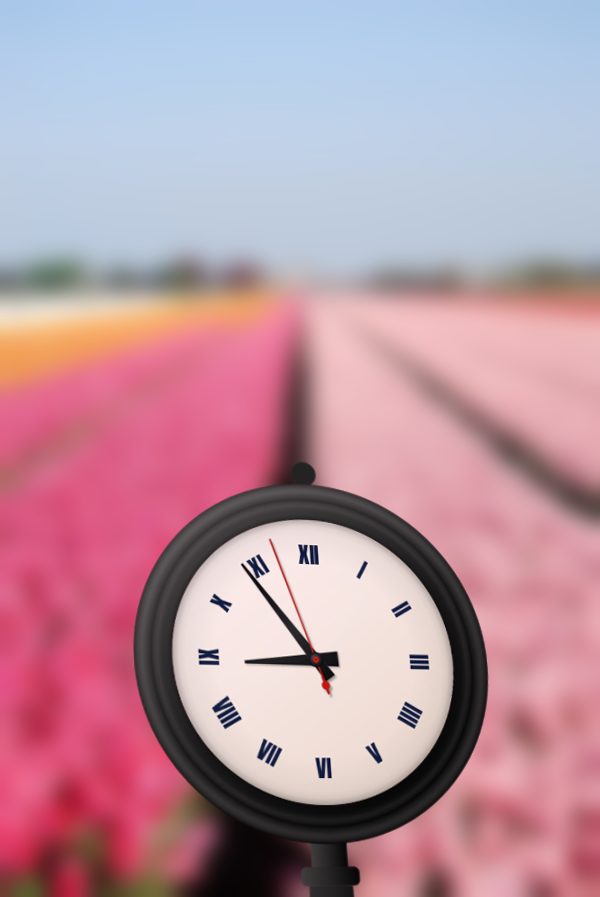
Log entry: {"hour": 8, "minute": 53, "second": 57}
